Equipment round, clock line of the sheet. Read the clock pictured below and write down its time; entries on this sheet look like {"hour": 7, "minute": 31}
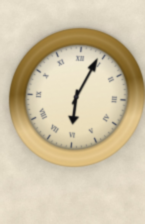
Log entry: {"hour": 6, "minute": 4}
